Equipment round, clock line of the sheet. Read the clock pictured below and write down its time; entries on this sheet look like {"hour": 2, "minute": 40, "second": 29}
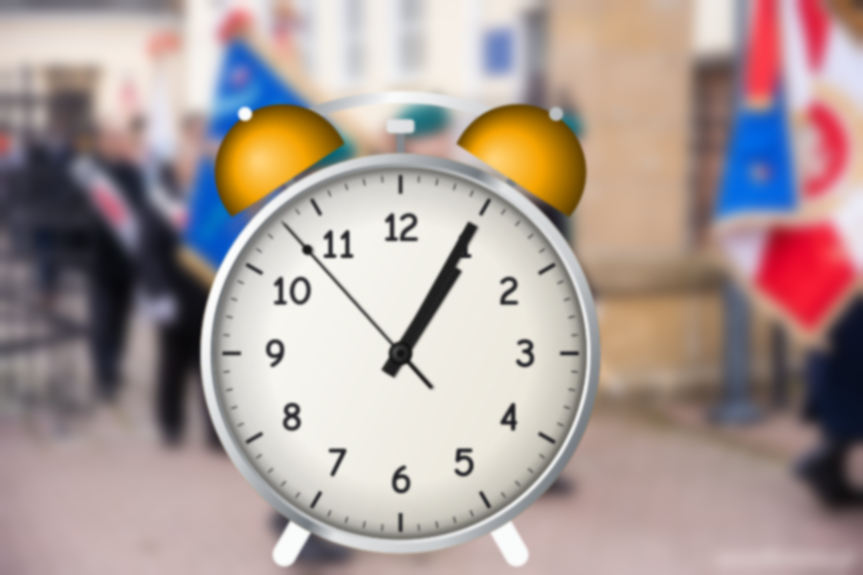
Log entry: {"hour": 1, "minute": 4, "second": 53}
